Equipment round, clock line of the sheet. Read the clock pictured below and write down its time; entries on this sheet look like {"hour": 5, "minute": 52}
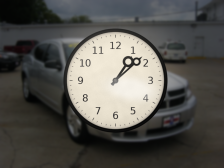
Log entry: {"hour": 1, "minute": 8}
